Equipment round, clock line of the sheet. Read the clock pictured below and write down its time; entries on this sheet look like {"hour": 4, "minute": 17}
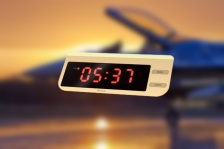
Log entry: {"hour": 5, "minute": 37}
